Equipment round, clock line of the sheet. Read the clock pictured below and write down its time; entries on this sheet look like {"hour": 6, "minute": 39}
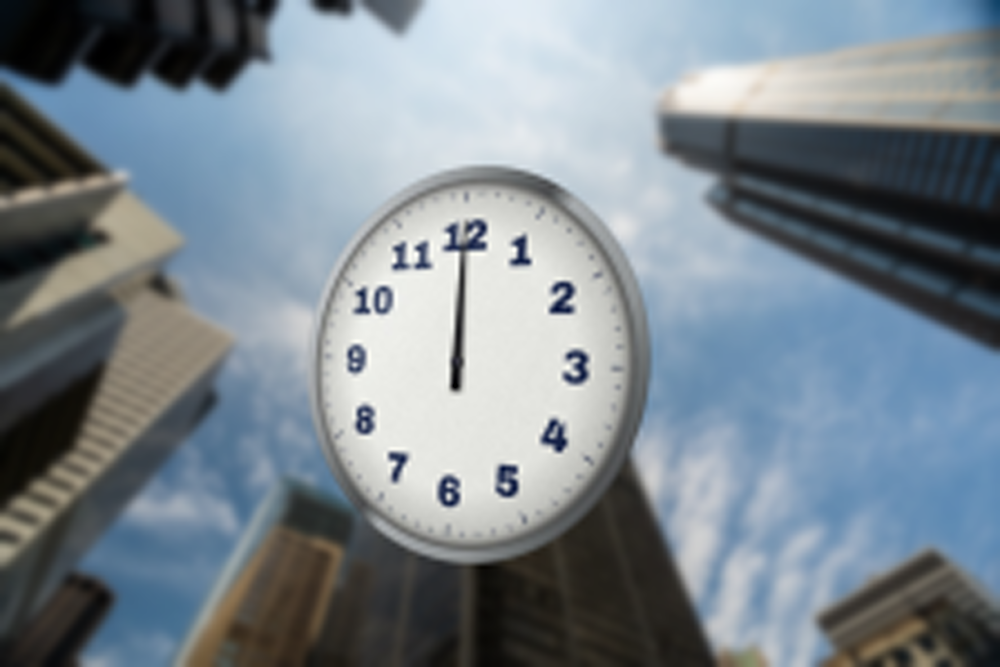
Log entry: {"hour": 12, "minute": 0}
